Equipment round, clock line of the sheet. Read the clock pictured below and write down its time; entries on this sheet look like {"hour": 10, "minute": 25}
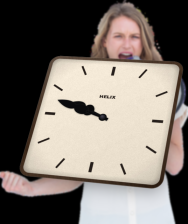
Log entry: {"hour": 9, "minute": 48}
